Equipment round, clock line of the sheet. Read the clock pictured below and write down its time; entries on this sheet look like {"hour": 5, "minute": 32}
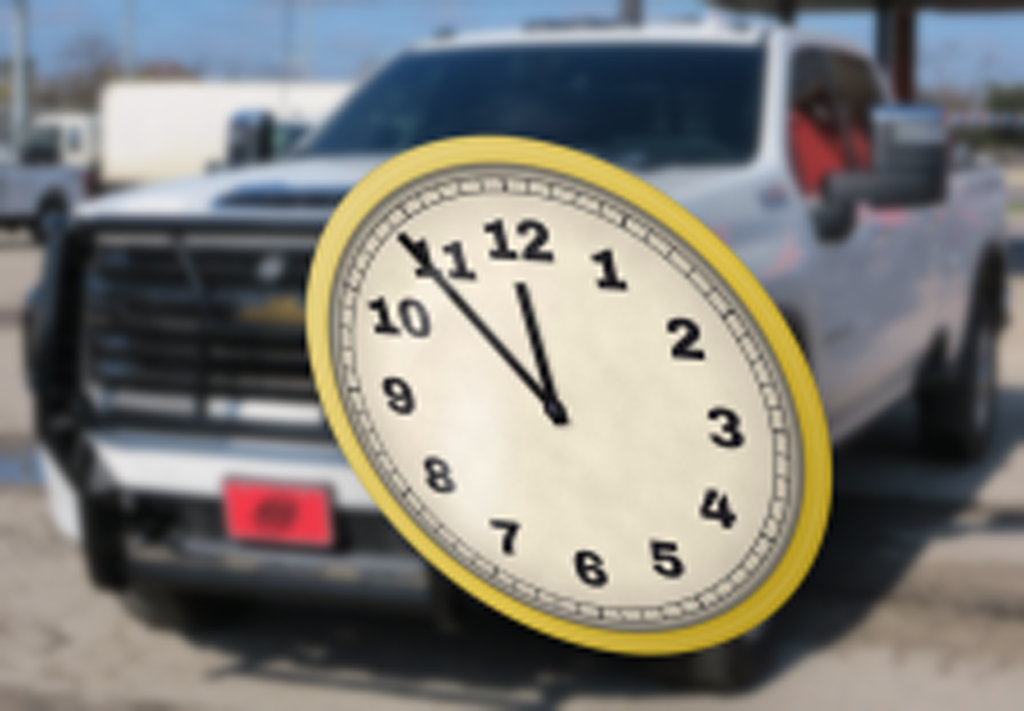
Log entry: {"hour": 11, "minute": 54}
